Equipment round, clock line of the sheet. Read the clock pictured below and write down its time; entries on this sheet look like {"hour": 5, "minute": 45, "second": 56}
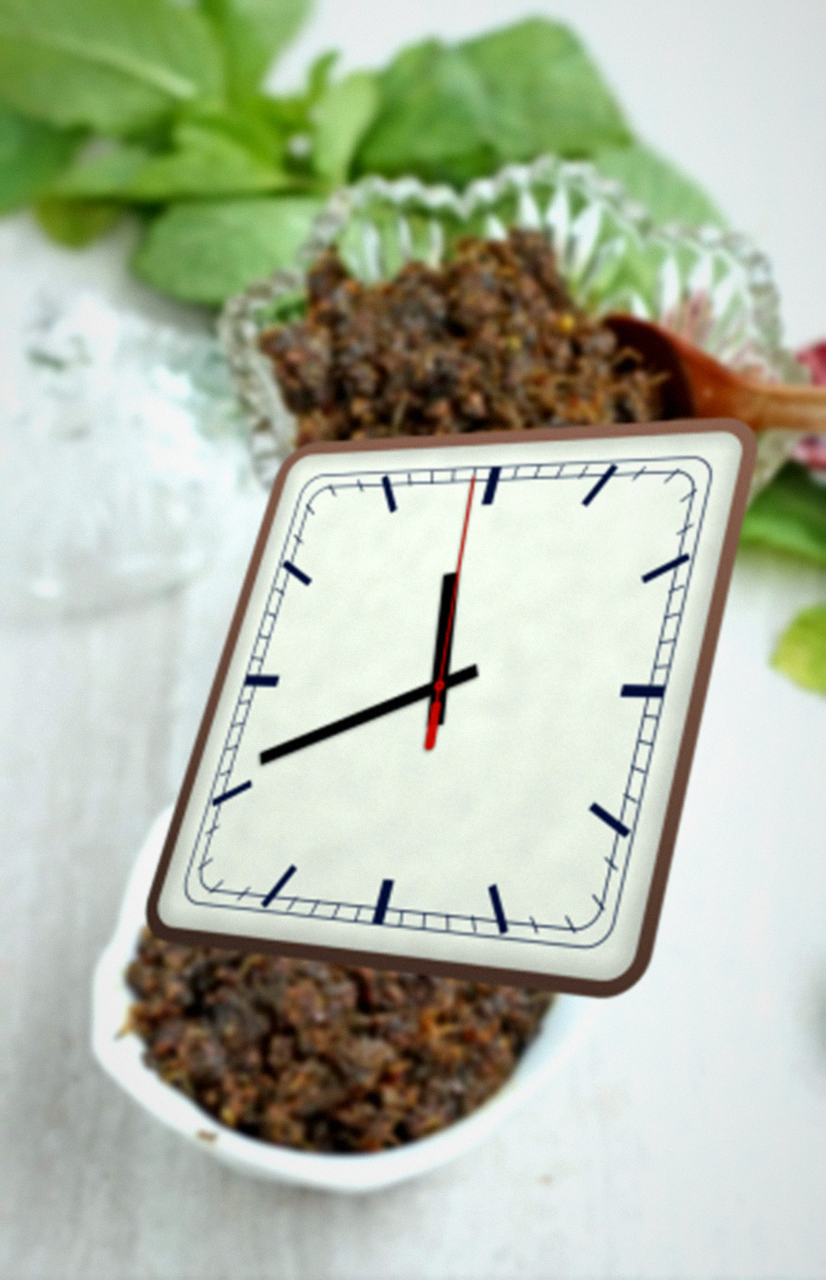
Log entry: {"hour": 11, "minute": 40, "second": 59}
